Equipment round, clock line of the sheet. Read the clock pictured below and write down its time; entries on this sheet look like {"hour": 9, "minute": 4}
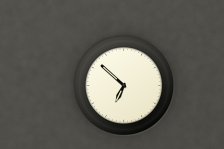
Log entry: {"hour": 6, "minute": 52}
